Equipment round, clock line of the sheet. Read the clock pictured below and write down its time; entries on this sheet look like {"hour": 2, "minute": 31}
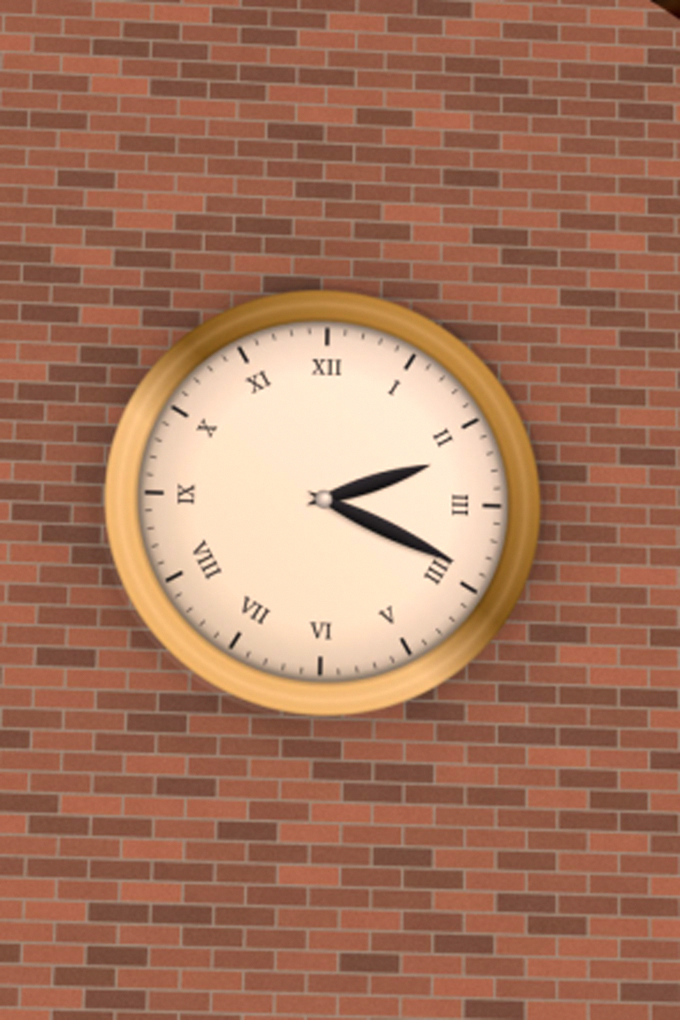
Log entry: {"hour": 2, "minute": 19}
